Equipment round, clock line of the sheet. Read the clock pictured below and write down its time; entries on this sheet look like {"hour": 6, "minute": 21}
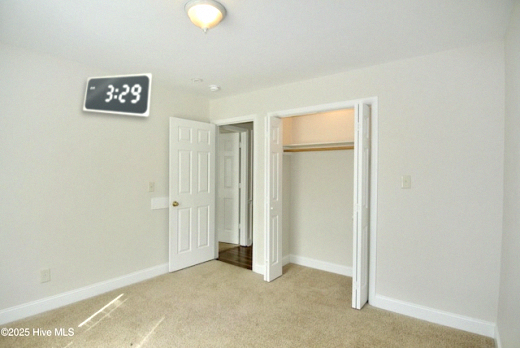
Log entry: {"hour": 3, "minute": 29}
